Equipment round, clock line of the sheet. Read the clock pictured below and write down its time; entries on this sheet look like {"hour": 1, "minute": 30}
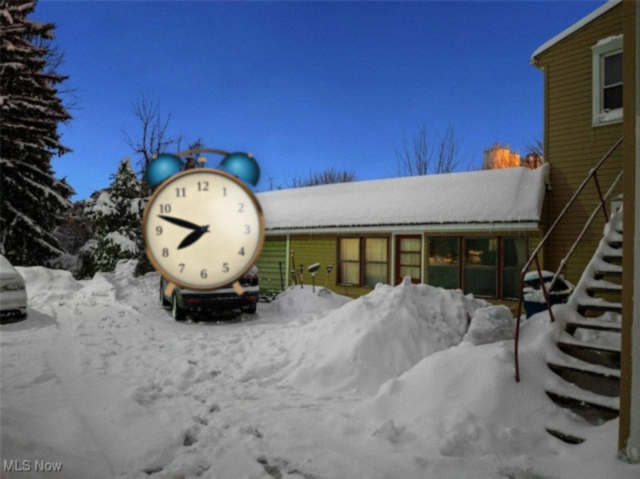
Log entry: {"hour": 7, "minute": 48}
